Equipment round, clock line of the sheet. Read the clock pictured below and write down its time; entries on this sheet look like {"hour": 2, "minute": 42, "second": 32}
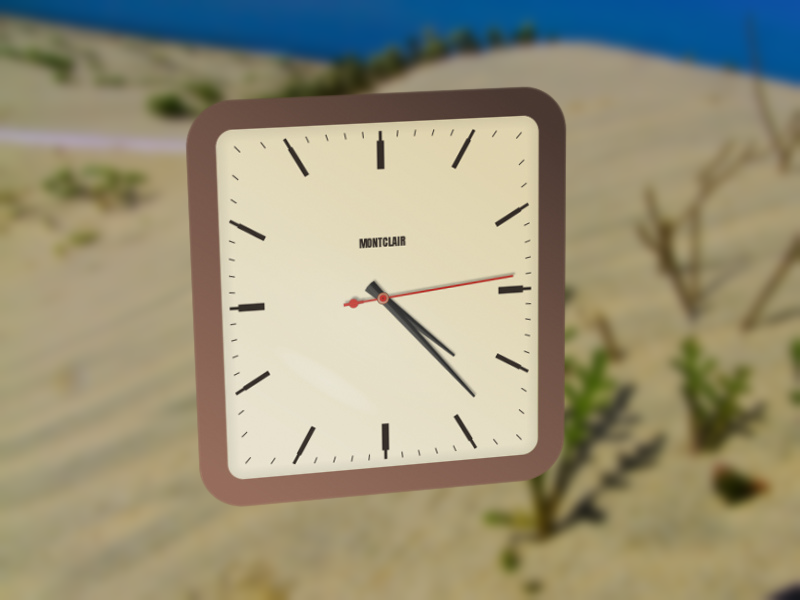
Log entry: {"hour": 4, "minute": 23, "second": 14}
